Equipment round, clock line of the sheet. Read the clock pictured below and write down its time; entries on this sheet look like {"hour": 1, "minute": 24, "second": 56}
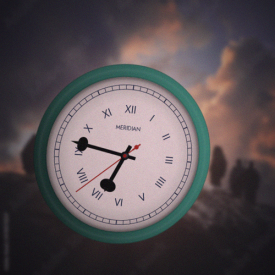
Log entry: {"hour": 6, "minute": 46, "second": 38}
